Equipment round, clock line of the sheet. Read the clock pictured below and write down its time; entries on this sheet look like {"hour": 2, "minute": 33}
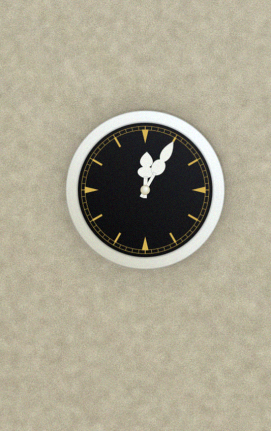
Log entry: {"hour": 12, "minute": 5}
